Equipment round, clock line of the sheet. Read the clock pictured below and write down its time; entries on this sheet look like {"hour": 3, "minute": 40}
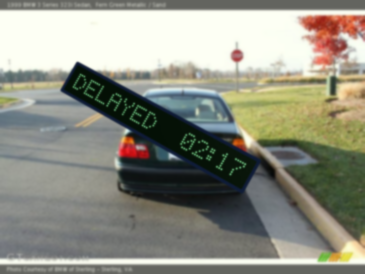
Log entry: {"hour": 2, "minute": 17}
